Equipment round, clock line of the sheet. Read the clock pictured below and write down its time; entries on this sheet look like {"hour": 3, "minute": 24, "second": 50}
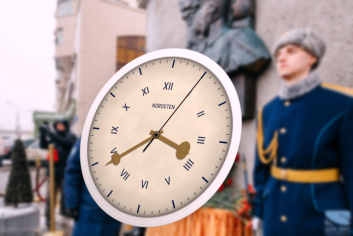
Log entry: {"hour": 3, "minute": 39, "second": 5}
